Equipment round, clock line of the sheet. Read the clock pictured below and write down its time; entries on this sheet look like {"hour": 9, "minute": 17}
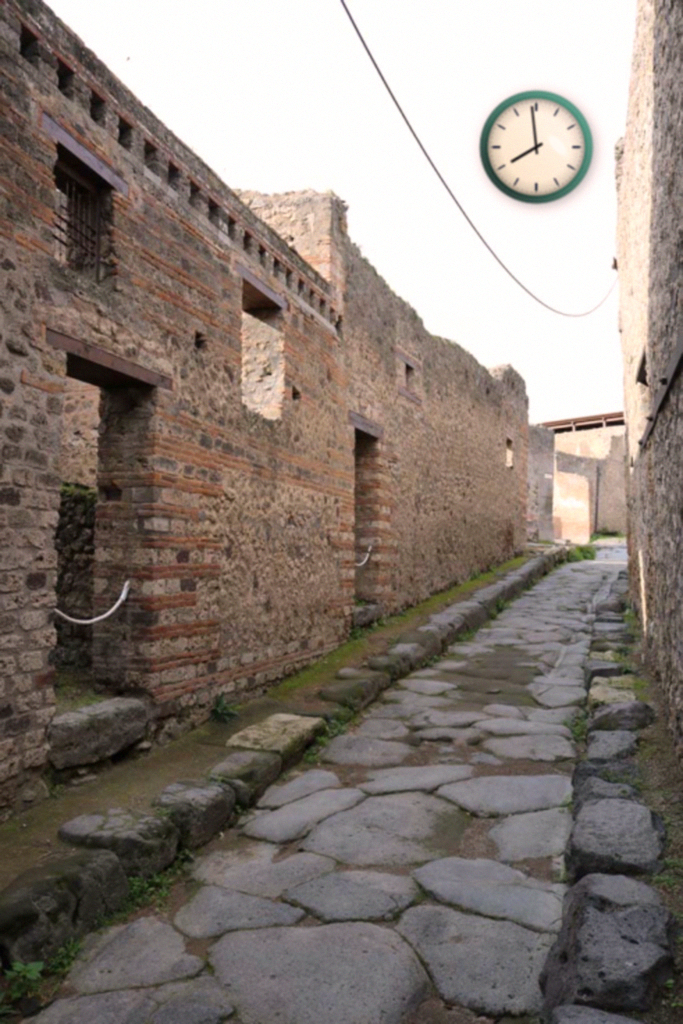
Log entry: {"hour": 7, "minute": 59}
